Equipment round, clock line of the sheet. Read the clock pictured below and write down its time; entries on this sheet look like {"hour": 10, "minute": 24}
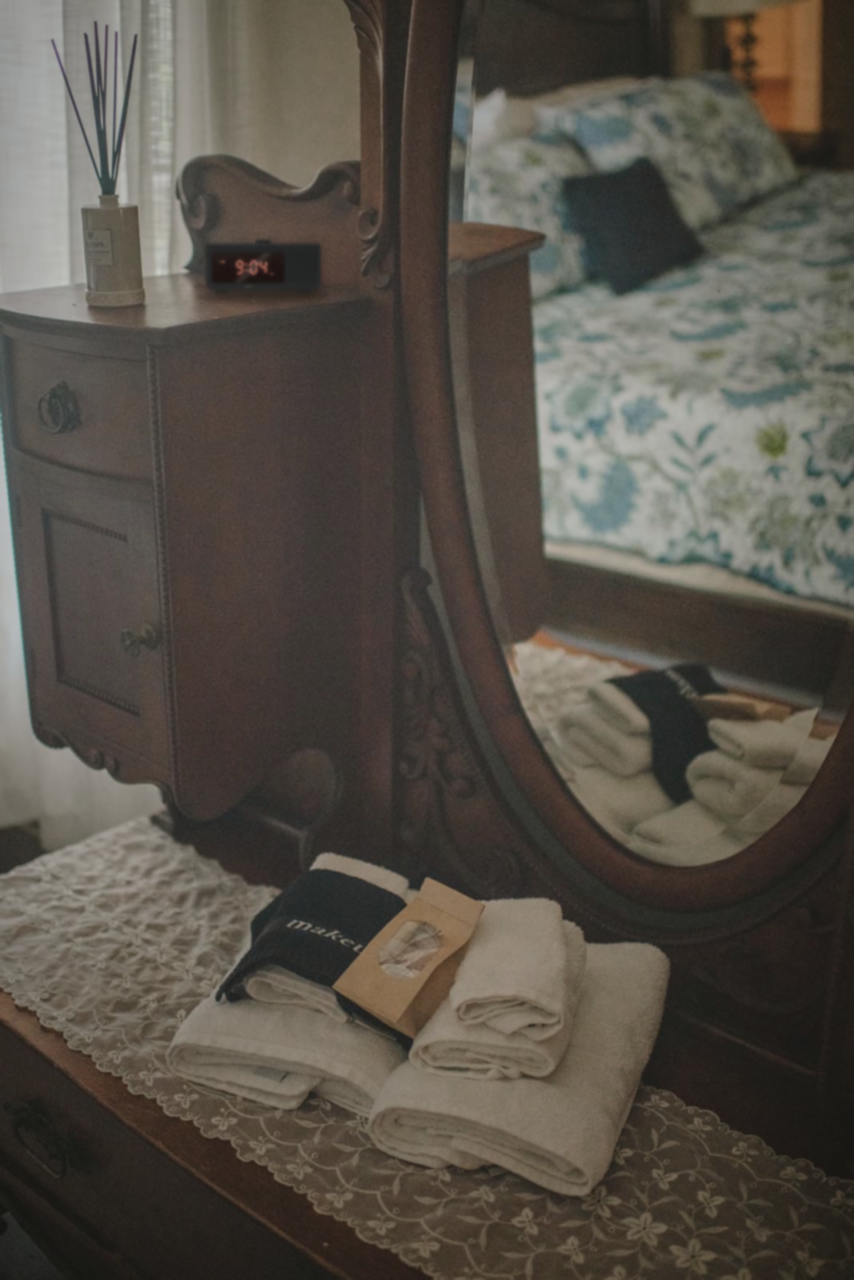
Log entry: {"hour": 9, "minute": 4}
